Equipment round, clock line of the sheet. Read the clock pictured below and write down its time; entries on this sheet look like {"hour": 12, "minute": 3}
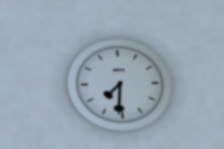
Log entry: {"hour": 7, "minute": 31}
